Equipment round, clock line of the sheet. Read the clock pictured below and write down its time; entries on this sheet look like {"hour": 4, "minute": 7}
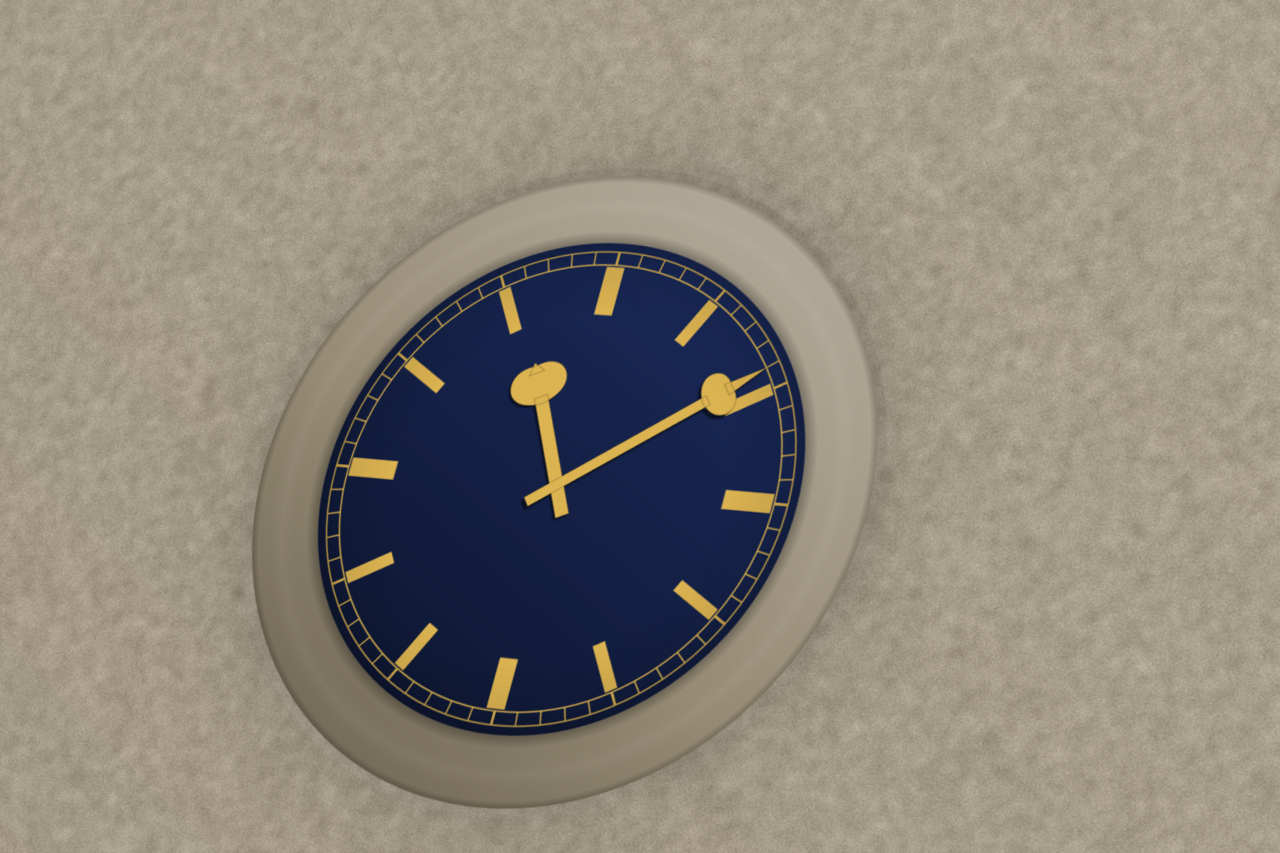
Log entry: {"hour": 11, "minute": 9}
